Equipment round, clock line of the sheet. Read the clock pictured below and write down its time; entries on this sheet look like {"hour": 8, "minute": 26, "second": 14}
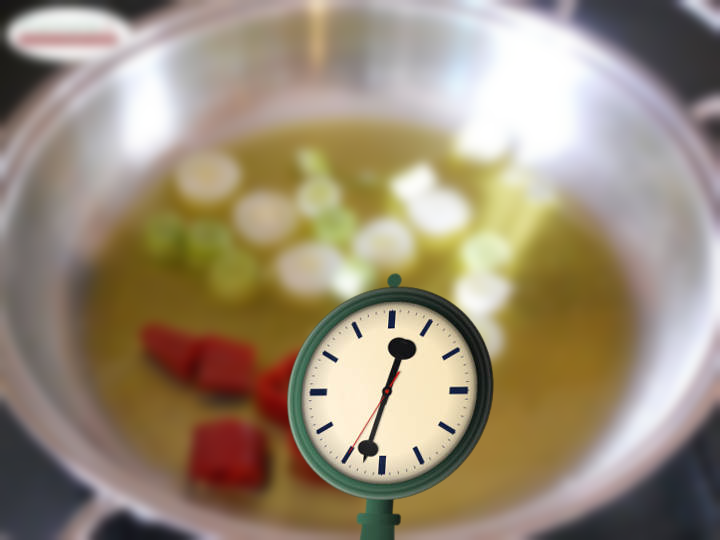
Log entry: {"hour": 12, "minute": 32, "second": 35}
